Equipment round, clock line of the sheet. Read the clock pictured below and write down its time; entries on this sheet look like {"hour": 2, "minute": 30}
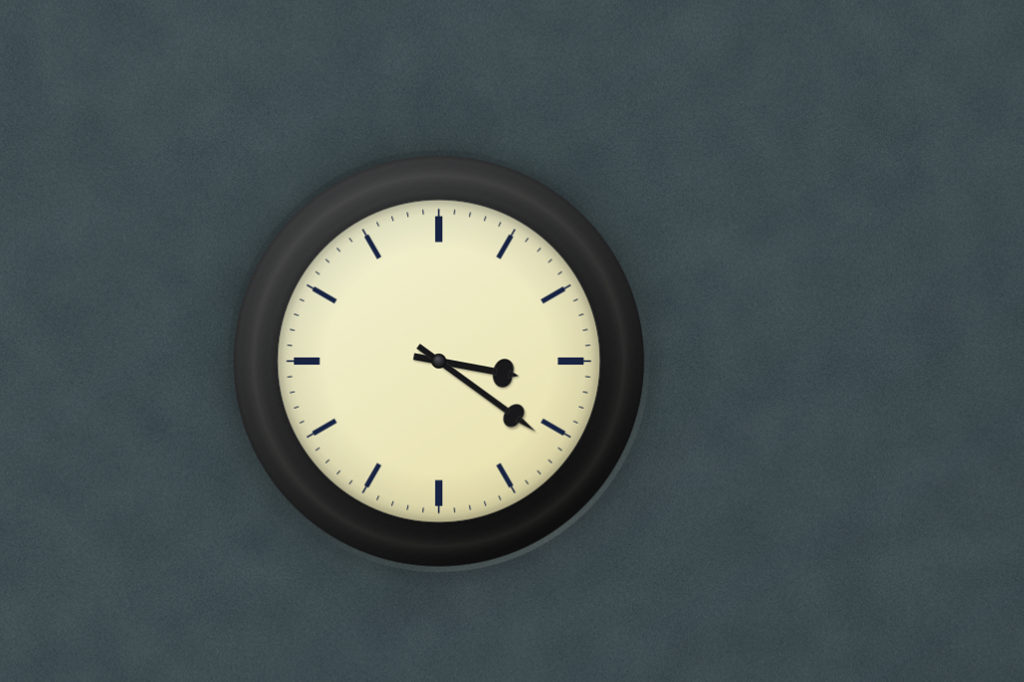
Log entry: {"hour": 3, "minute": 21}
